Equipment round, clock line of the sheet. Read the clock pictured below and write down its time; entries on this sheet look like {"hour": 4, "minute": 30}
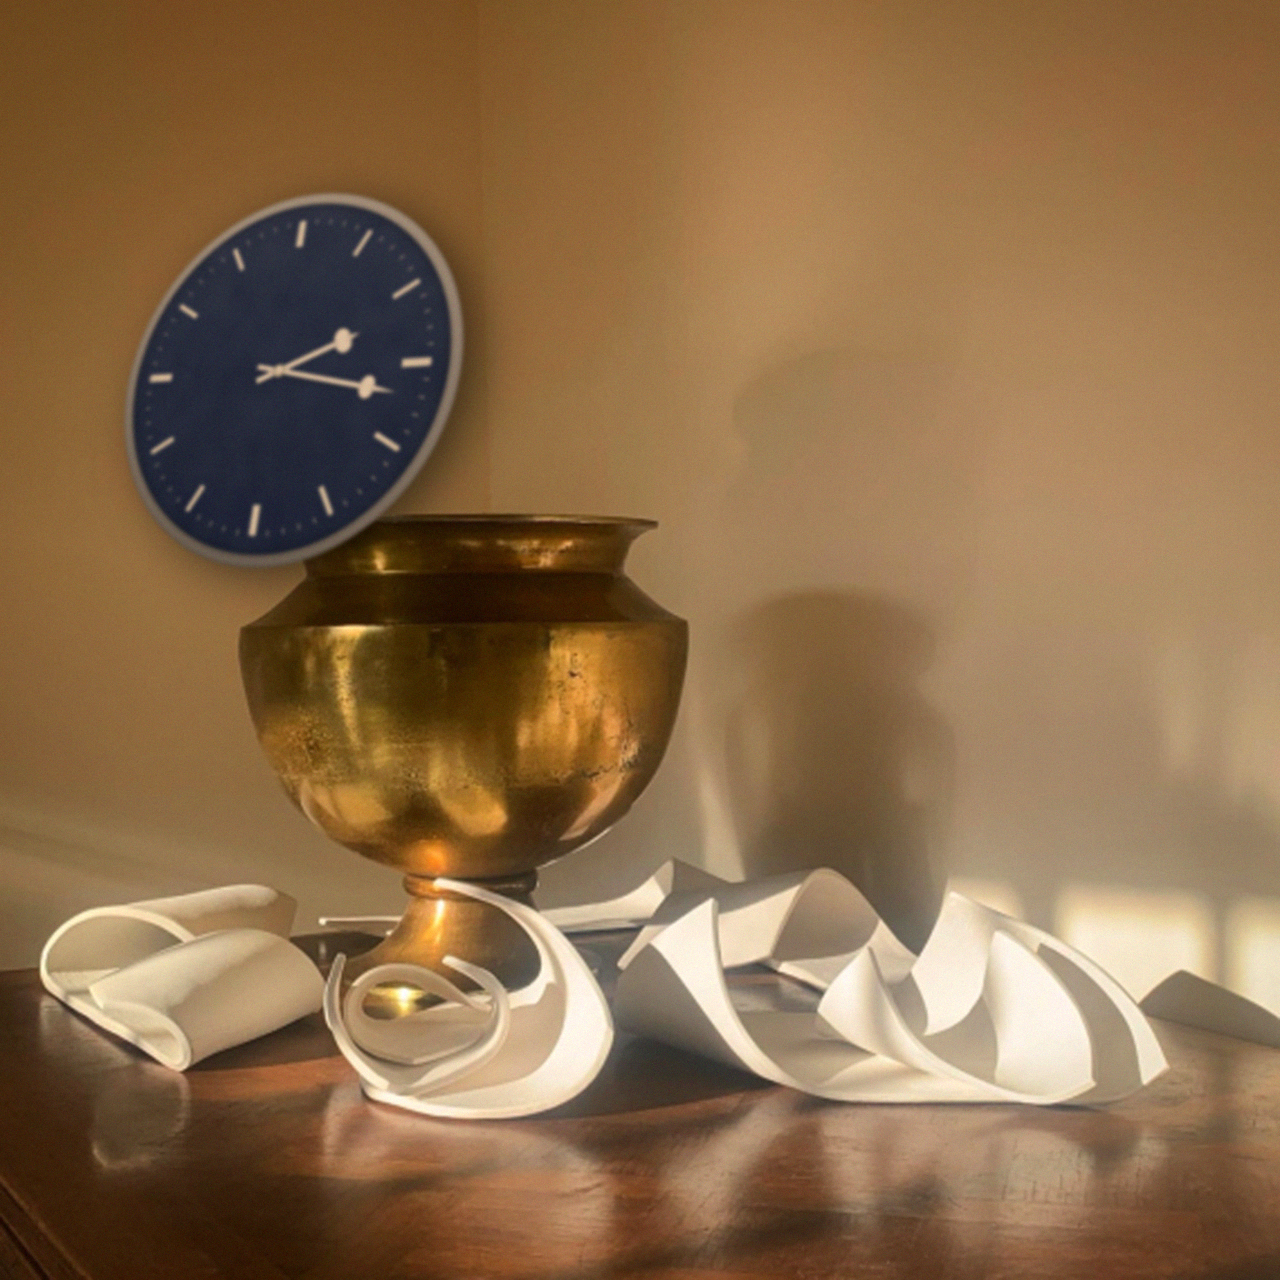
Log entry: {"hour": 2, "minute": 17}
